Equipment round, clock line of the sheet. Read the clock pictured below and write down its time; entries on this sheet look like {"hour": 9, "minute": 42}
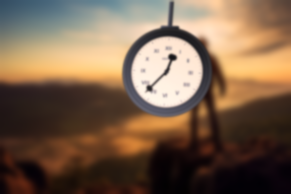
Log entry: {"hour": 12, "minute": 37}
